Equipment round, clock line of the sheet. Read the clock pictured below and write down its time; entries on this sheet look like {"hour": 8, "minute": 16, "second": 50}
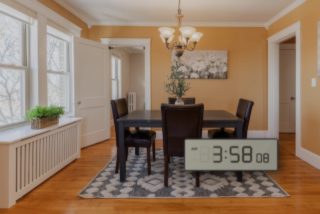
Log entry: {"hour": 3, "minute": 58, "second": 8}
